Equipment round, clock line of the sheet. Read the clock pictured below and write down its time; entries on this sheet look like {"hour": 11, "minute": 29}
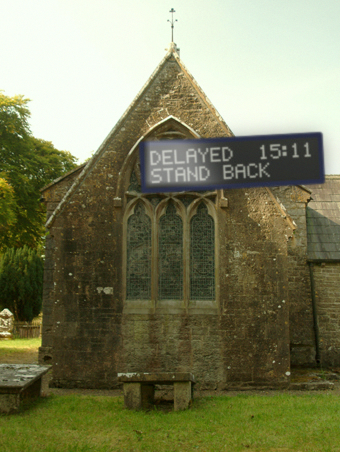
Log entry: {"hour": 15, "minute": 11}
